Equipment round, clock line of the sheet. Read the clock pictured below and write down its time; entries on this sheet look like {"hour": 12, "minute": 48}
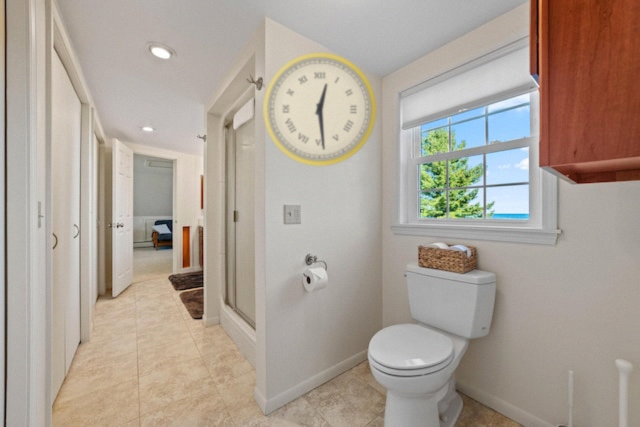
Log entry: {"hour": 12, "minute": 29}
